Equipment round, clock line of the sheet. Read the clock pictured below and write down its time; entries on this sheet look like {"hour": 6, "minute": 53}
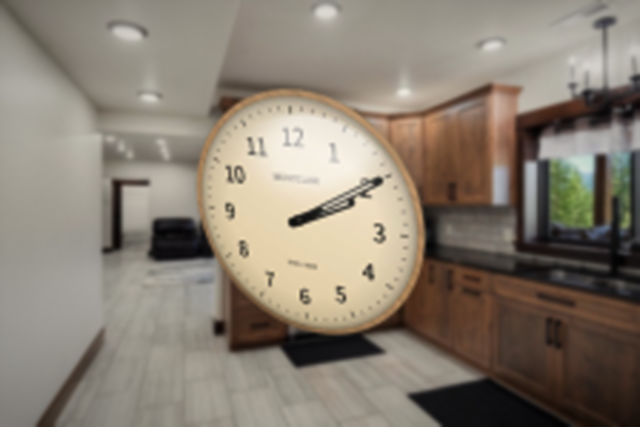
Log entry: {"hour": 2, "minute": 10}
